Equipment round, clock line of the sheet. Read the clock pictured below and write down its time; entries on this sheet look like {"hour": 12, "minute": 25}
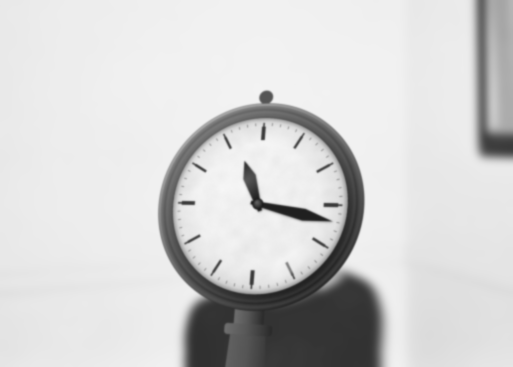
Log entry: {"hour": 11, "minute": 17}
